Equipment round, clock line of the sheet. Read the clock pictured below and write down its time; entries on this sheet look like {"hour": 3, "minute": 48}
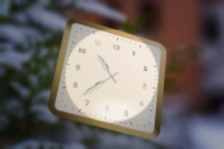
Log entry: {"hour": 10, "minute": 37}
